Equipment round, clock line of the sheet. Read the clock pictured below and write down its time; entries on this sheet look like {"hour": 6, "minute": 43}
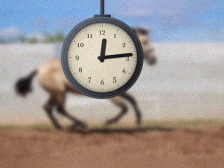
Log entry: {"hour": 12, "minute": 14}
